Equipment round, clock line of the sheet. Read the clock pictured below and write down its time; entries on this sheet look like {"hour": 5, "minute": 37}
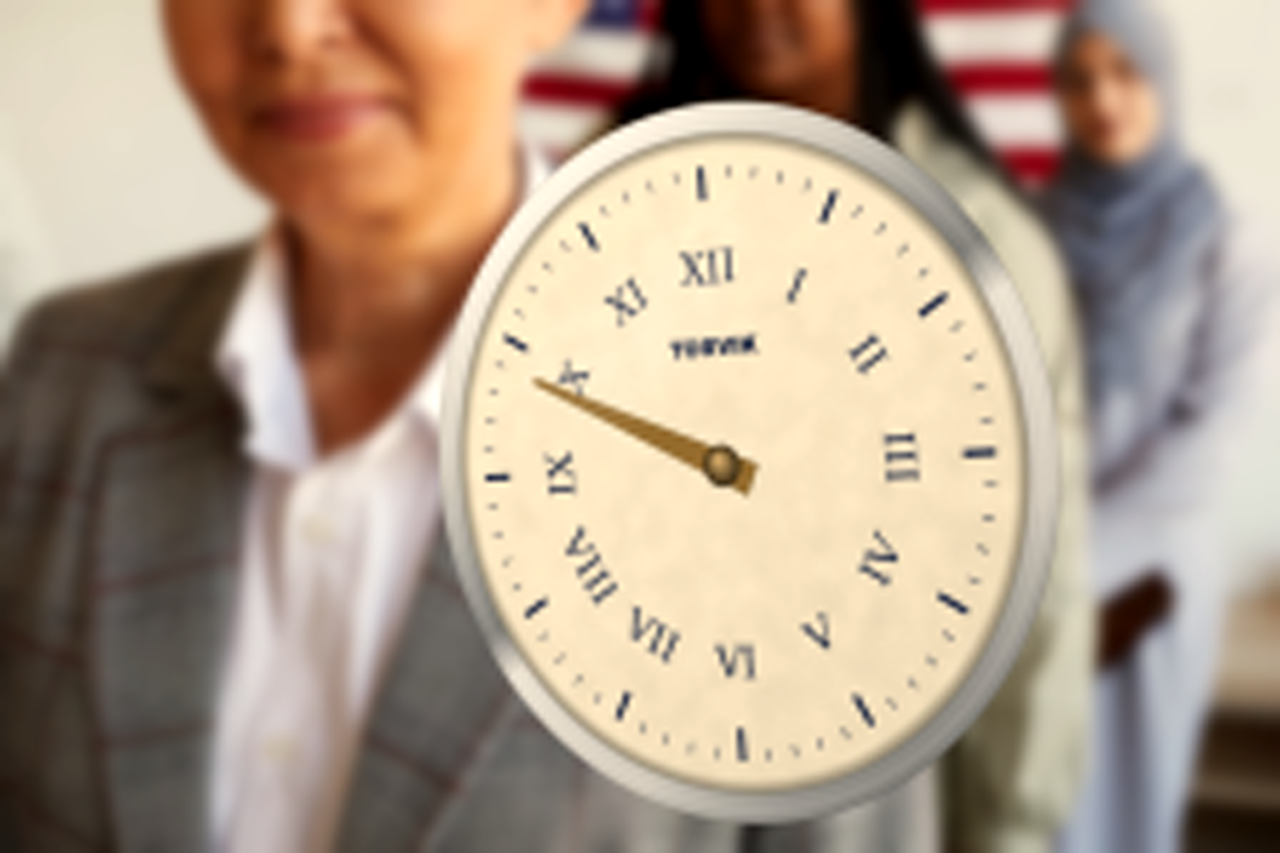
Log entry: {"hour": 9, "minute": 49}
